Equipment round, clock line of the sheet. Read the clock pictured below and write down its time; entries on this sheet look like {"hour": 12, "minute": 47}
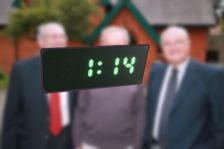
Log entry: {"hour": 1, "minute": 14}
